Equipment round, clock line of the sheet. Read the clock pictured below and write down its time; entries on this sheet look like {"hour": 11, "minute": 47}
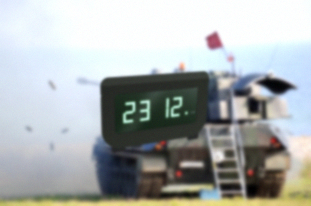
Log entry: {"hour": 23, "minute": 12}
